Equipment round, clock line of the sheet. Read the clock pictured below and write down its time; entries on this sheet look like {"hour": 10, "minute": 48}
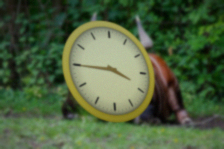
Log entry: {"hour": 3, "minute": 45}
